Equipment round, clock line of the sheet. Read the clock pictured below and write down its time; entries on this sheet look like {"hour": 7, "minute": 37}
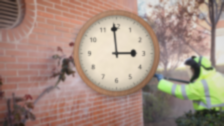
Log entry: {"hour": 2, "minute": 59}
